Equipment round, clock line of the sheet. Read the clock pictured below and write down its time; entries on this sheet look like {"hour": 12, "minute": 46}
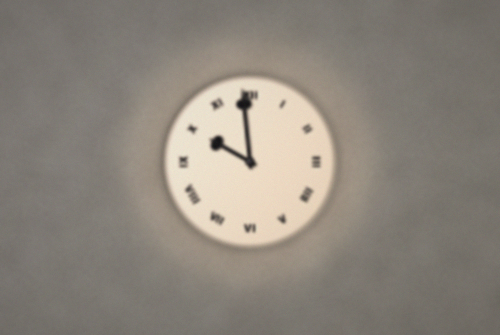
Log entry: {"hour": 9, "minute": 59}
